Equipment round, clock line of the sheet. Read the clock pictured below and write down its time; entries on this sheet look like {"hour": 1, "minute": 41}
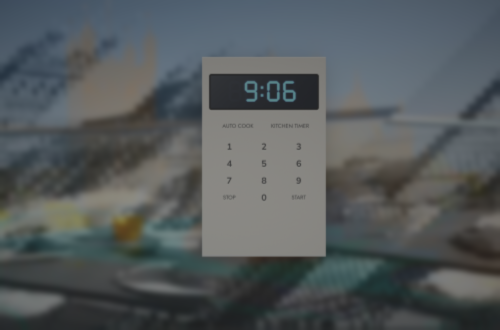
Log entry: {"hour": 9, "minute": 6}
